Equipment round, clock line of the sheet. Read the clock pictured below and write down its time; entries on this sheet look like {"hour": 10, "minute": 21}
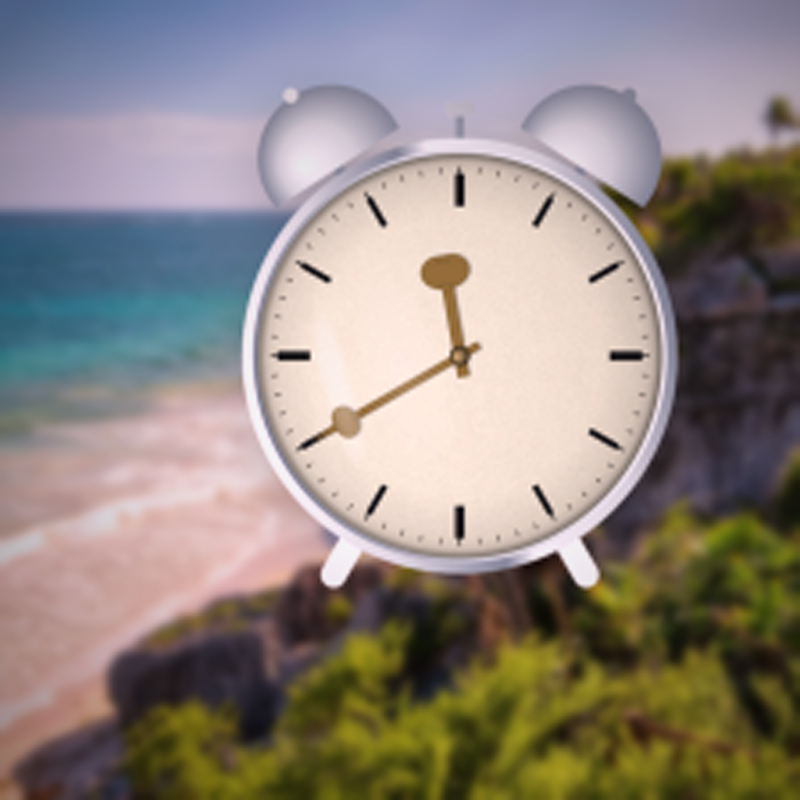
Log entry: {"hour": 11, "minute": 40}
